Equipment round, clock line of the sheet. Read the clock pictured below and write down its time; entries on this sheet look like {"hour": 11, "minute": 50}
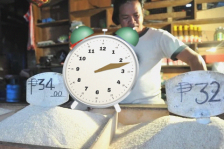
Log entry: {"hour": 2, "minute": 12}
